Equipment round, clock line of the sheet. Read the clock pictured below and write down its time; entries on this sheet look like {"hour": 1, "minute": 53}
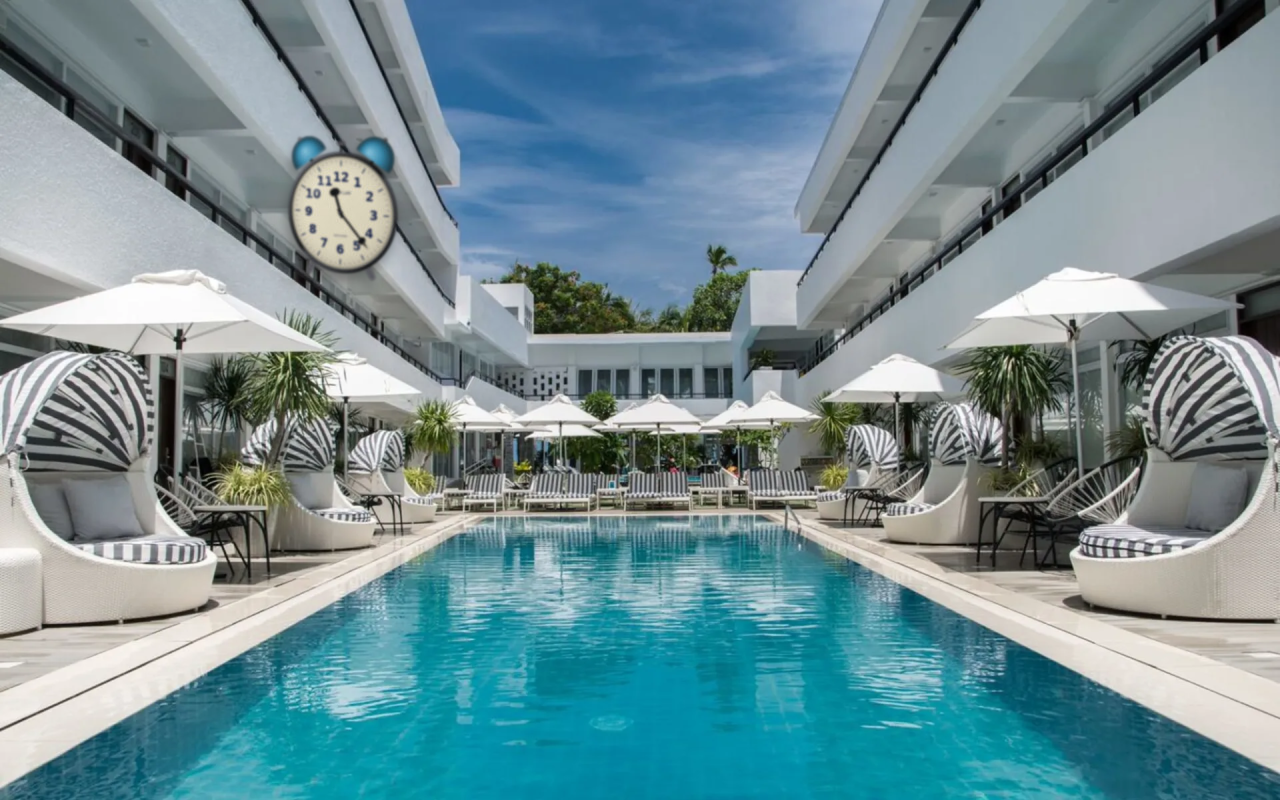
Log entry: {"hour": 11, "minute": 23}
